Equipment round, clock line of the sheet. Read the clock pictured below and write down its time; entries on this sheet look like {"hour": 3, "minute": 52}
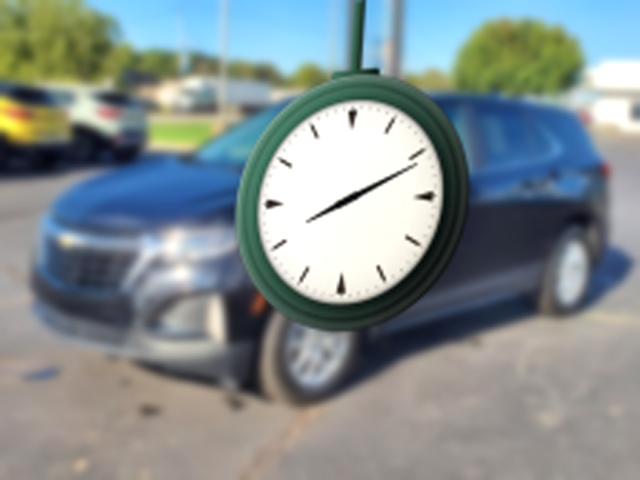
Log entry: {"hour": 8, "minute": 11}
